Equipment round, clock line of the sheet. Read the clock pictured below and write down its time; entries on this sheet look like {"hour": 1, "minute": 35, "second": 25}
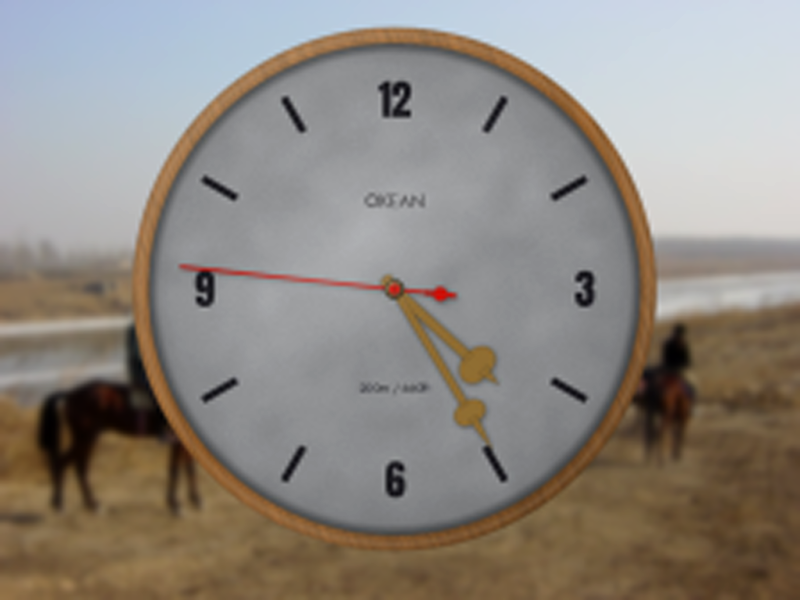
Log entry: {"hour": 4, "minute": 24, "second": 46}
